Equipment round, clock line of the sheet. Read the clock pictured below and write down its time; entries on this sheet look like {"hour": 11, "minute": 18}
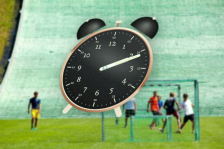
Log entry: {"hour": 2, "minute": 11}
